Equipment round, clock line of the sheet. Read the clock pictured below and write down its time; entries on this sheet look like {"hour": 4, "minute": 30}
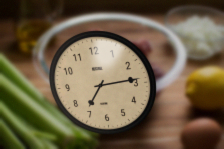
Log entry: {"hour": 7, "minute": 14}
